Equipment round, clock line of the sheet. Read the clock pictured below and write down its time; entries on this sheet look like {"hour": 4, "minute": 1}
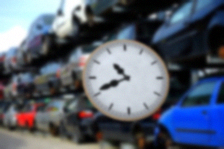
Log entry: {"hour": 10, "minute": 41}
